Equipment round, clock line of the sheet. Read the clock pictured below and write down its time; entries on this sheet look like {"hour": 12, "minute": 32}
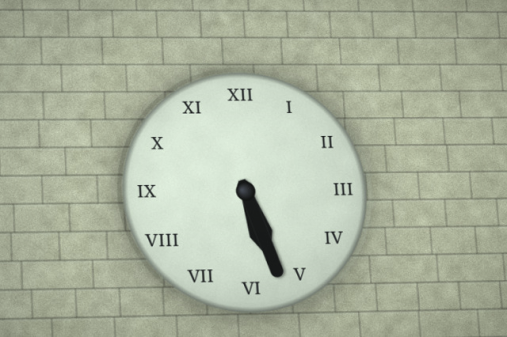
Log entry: {"hour": 5, "minute": 27}
